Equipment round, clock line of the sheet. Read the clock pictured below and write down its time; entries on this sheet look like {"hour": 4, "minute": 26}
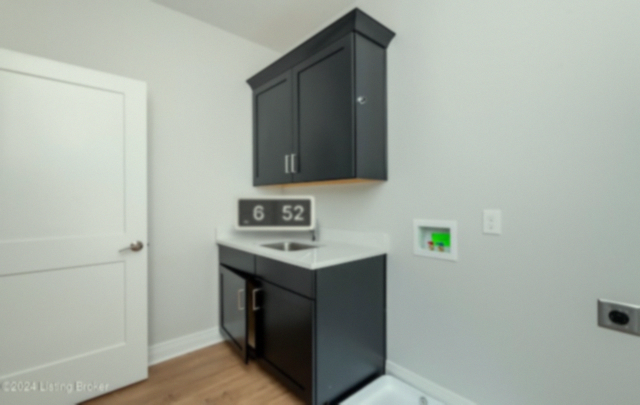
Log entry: {"hour": 6, "minute": 52}
